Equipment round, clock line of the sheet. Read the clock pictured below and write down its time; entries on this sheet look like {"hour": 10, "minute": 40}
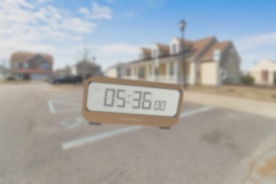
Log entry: {"hour": 5, "minute": 36}
